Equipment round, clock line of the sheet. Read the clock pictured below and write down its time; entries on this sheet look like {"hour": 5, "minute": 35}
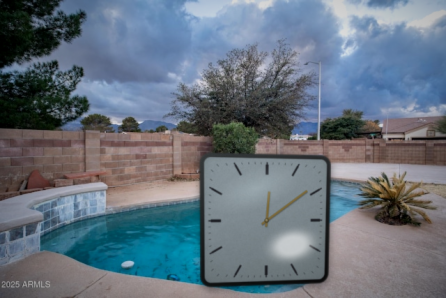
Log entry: {"hour": 12, "minute": 9}
